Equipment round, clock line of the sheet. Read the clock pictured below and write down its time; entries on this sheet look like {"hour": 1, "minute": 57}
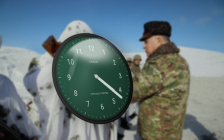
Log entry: {"hour": 4, "minute": 22}
